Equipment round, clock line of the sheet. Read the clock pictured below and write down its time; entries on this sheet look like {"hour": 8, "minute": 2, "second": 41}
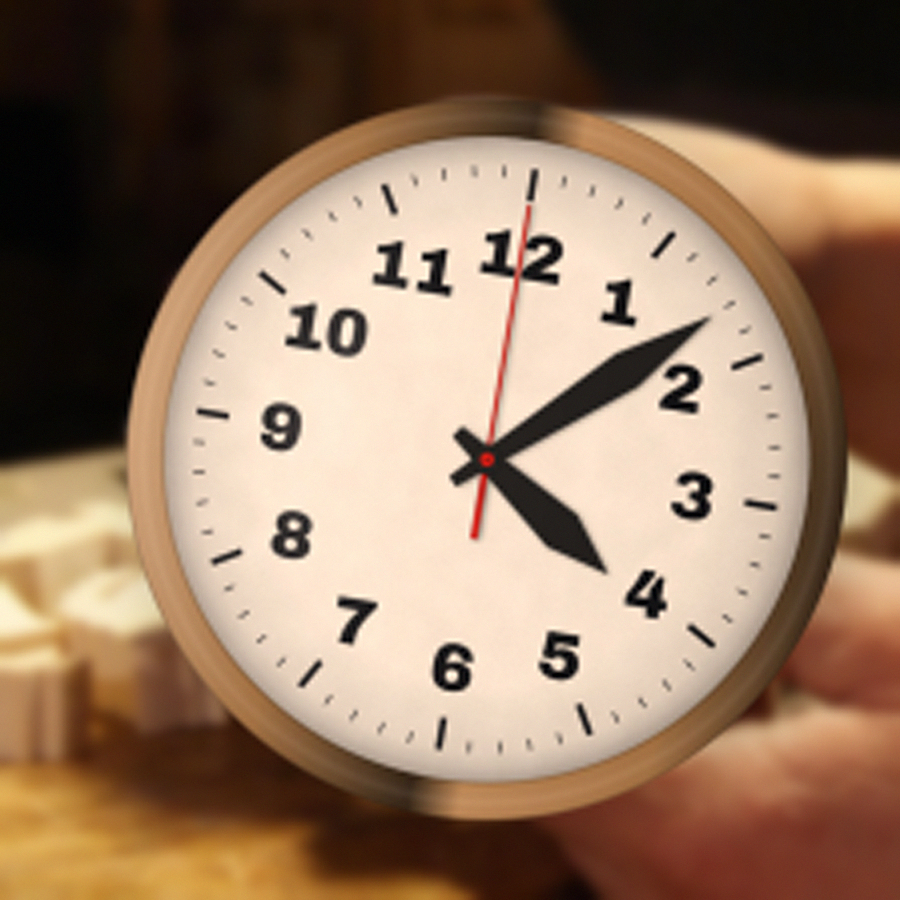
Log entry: {"hour": 4, "minute": 8, "second": 0}
